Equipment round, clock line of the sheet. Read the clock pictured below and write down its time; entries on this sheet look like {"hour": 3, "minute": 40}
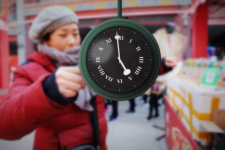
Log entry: {"hour": 4, "minute": 59}
